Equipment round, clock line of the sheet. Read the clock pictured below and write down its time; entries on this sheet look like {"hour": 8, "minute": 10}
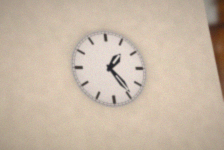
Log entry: {"hour": 1, "minute": 24}
